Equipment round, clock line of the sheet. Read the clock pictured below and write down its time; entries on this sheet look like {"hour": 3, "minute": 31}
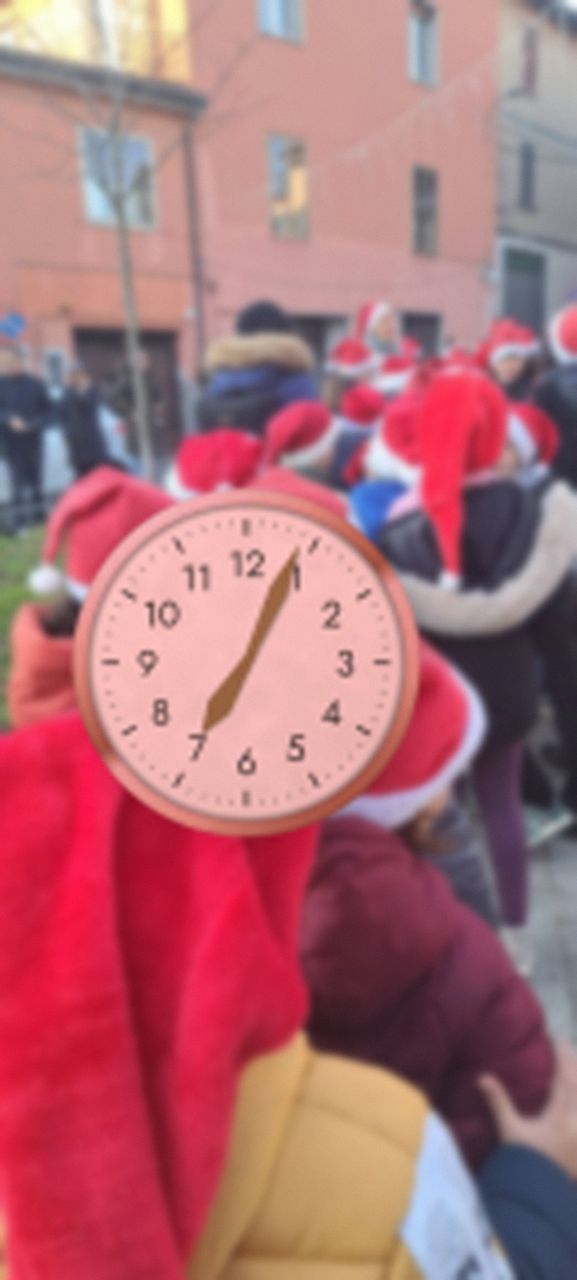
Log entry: {"hour": 7, "minute": 4}
